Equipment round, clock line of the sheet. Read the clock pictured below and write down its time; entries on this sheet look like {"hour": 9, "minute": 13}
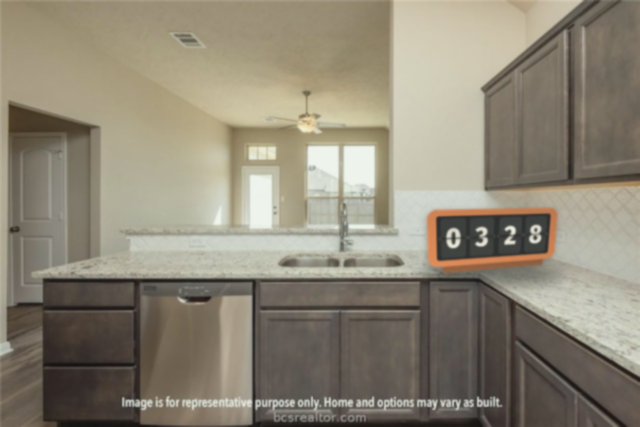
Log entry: {"hour": 3, "minute": 28}
